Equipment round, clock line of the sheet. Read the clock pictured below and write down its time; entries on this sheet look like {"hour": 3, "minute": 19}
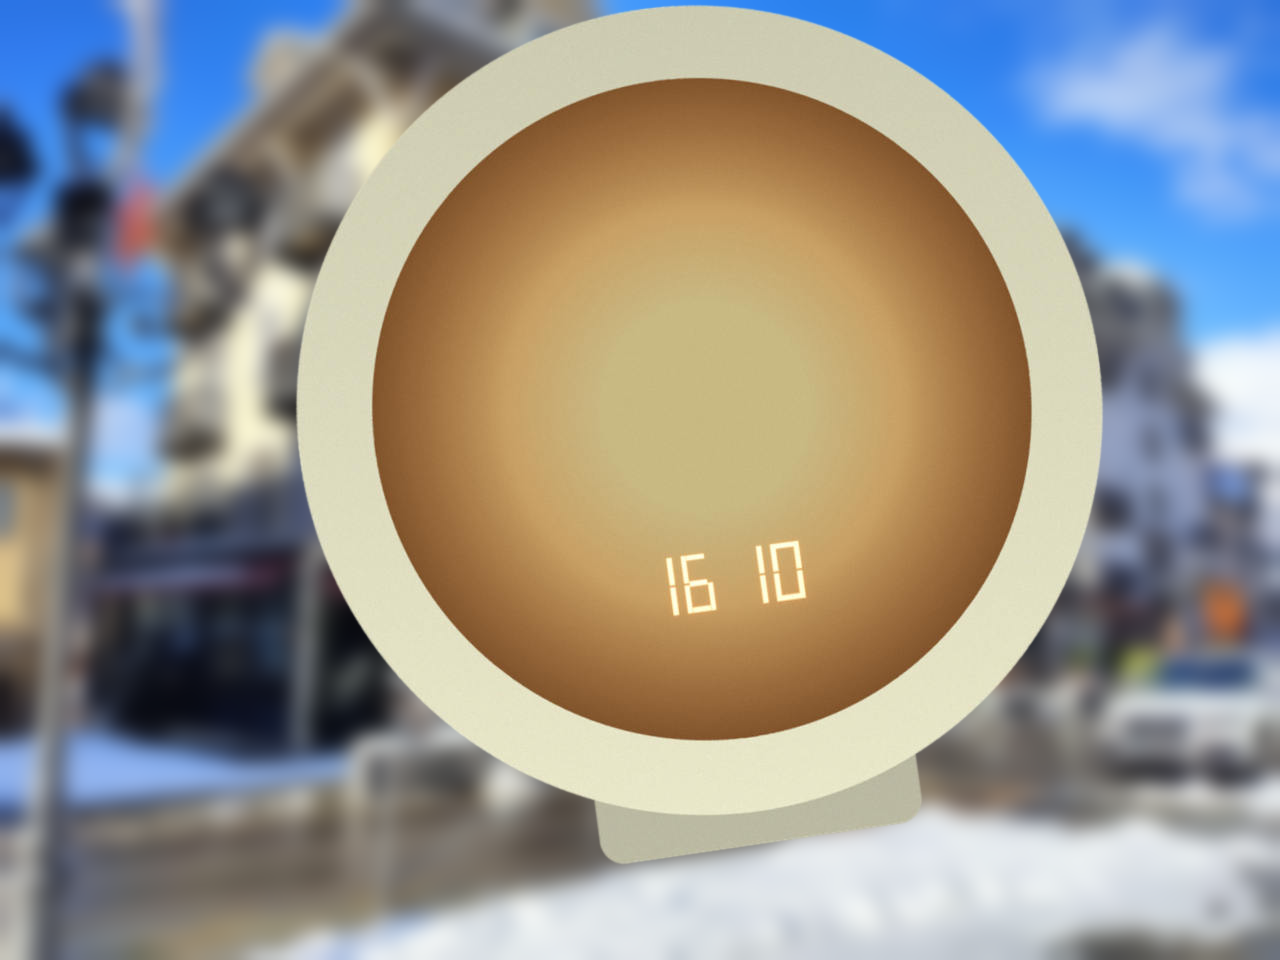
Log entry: {"hour": 16, "minute": 10}
